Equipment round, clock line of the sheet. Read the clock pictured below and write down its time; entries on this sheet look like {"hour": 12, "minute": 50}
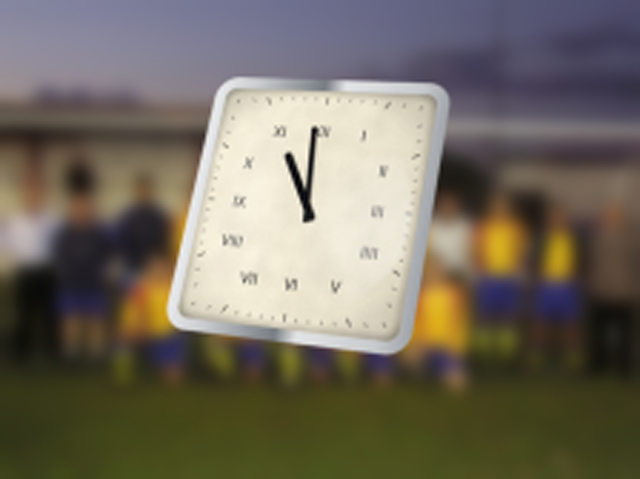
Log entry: {"hour": 10, "minute": 59}
